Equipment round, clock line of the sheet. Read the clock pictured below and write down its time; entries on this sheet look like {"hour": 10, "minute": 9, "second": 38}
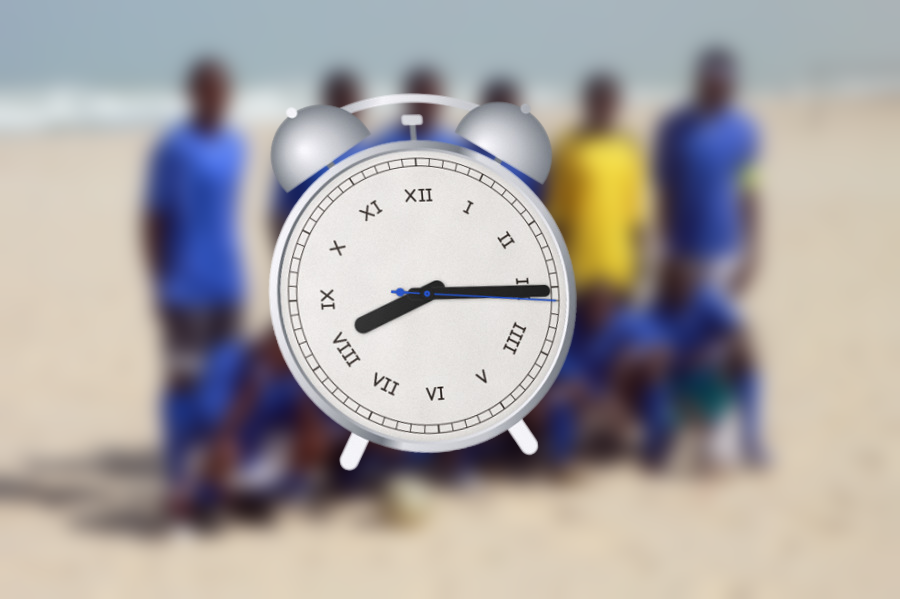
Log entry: {"hour": 8, "minute": 15, "second": 16}
